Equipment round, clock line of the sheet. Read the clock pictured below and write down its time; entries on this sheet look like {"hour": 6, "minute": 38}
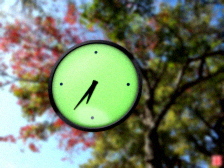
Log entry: {"hour": 6, "minute": 36}
